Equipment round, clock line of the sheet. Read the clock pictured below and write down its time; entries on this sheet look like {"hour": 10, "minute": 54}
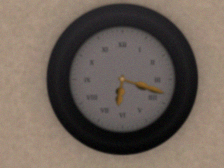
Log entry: {"hour": 6, "minute": 18}
